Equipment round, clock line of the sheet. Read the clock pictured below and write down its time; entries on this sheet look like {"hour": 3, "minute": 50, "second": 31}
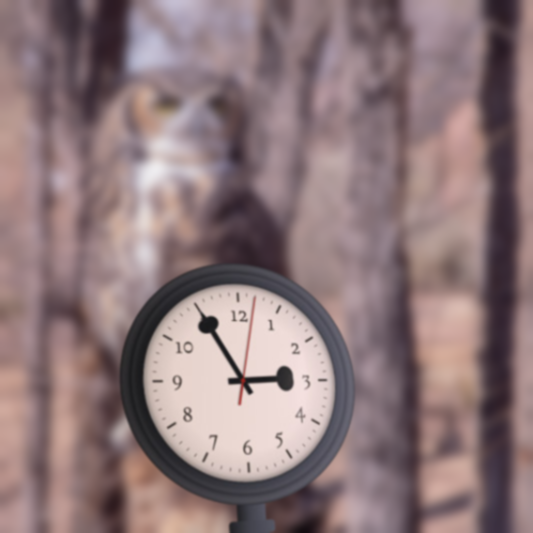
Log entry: {"hour": 2, "minute": 55, "second": 2}
